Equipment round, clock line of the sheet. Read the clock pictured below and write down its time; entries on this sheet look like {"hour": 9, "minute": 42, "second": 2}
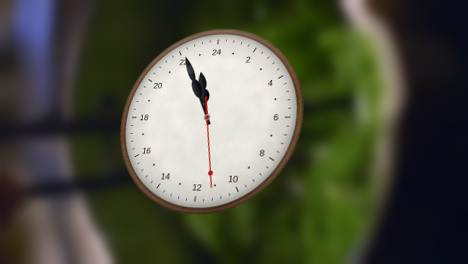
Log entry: {"hour": 22, "minute": 55, "second": 28}
